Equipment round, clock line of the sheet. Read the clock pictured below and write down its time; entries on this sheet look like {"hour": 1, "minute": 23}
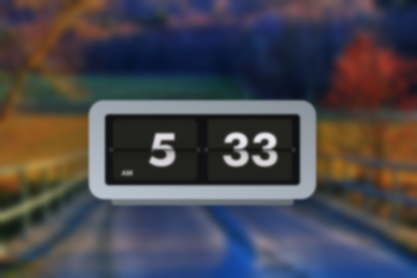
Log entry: {"hour": 5, "minute": 33}
